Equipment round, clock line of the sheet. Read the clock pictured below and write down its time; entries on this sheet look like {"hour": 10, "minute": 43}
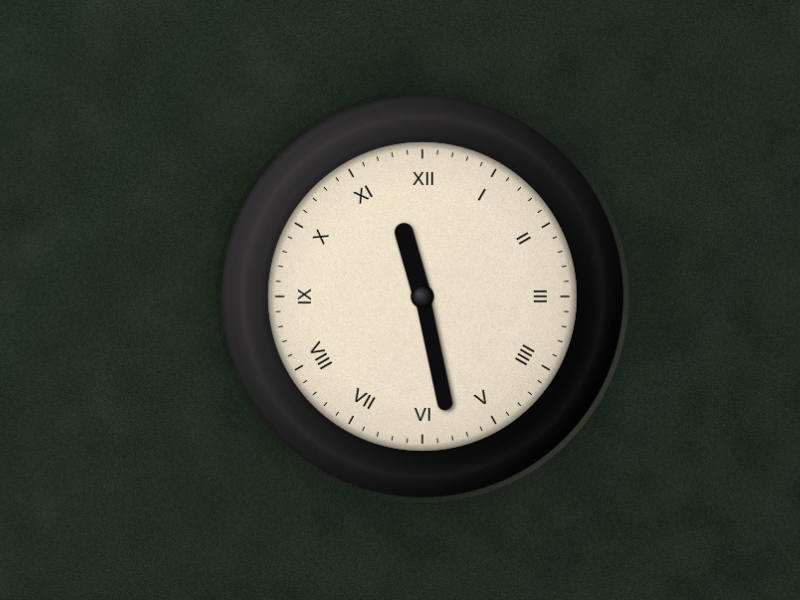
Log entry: {"hour": 11, "minute": 28}
